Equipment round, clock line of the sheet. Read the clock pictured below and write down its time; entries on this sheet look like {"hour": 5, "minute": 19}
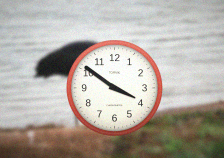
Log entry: {"hour": 3, "minute": 51}
